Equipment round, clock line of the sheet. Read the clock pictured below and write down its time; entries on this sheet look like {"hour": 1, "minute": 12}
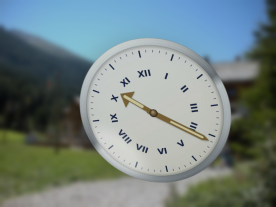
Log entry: {"hour": 10, "minute": 21}
